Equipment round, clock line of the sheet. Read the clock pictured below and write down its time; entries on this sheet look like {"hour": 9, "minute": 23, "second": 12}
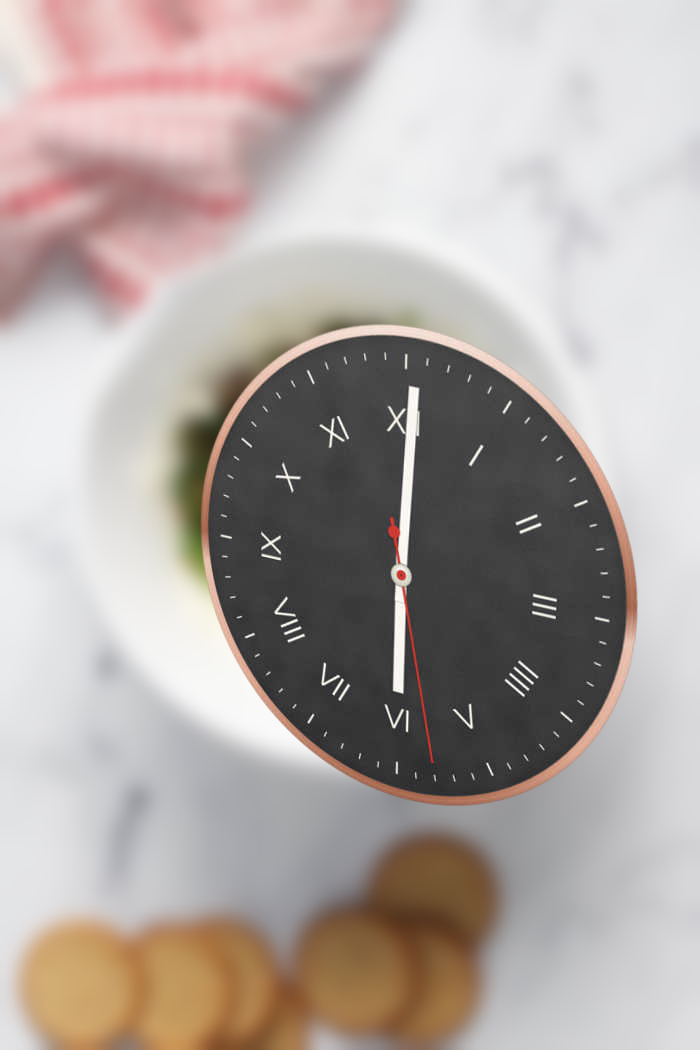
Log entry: {"hour": 6, "minute": 0, "second": 28}
